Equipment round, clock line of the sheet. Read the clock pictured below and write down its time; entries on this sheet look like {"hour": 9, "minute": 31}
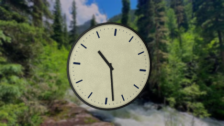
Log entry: {"hour": 10, "minute": 28}
